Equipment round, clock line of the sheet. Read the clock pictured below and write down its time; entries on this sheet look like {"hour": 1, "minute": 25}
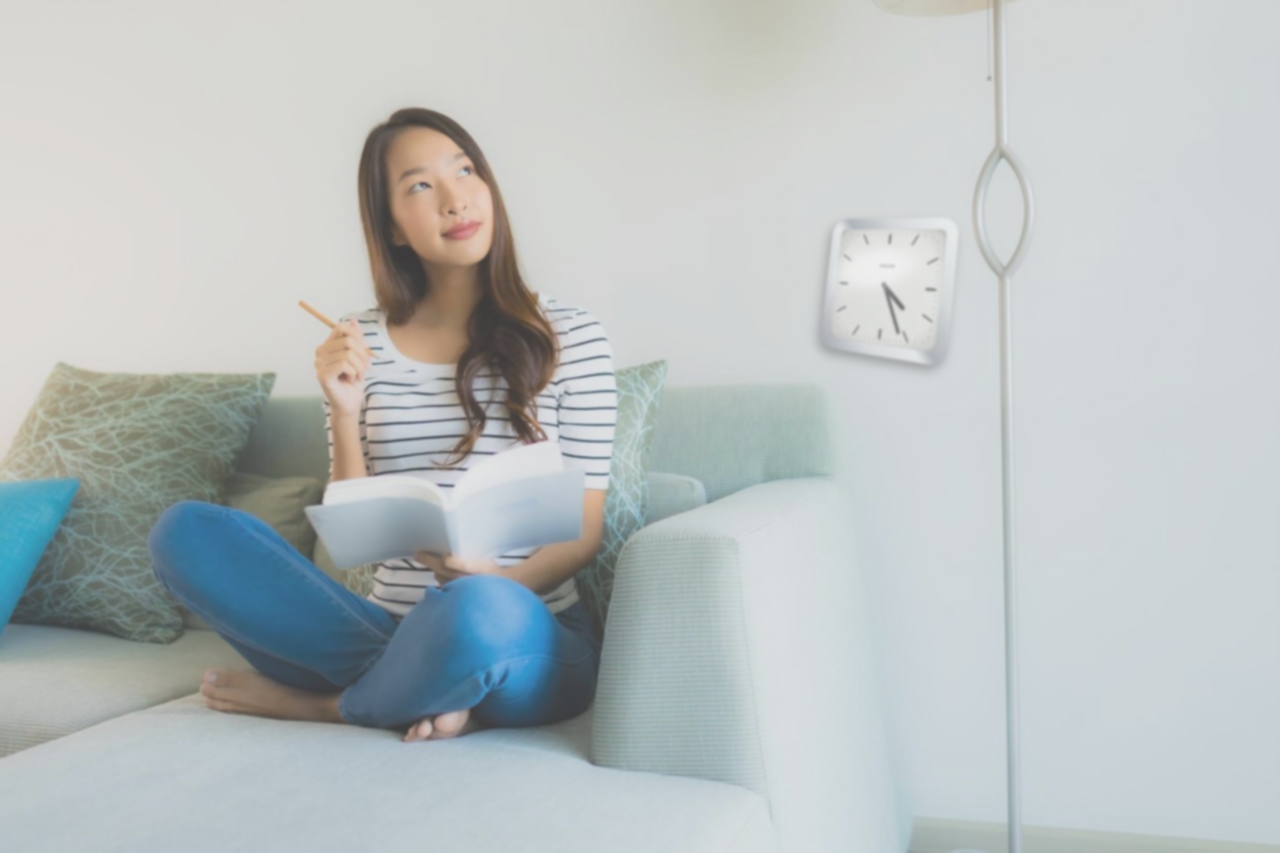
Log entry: {"hour": 4, "minute": 26}
